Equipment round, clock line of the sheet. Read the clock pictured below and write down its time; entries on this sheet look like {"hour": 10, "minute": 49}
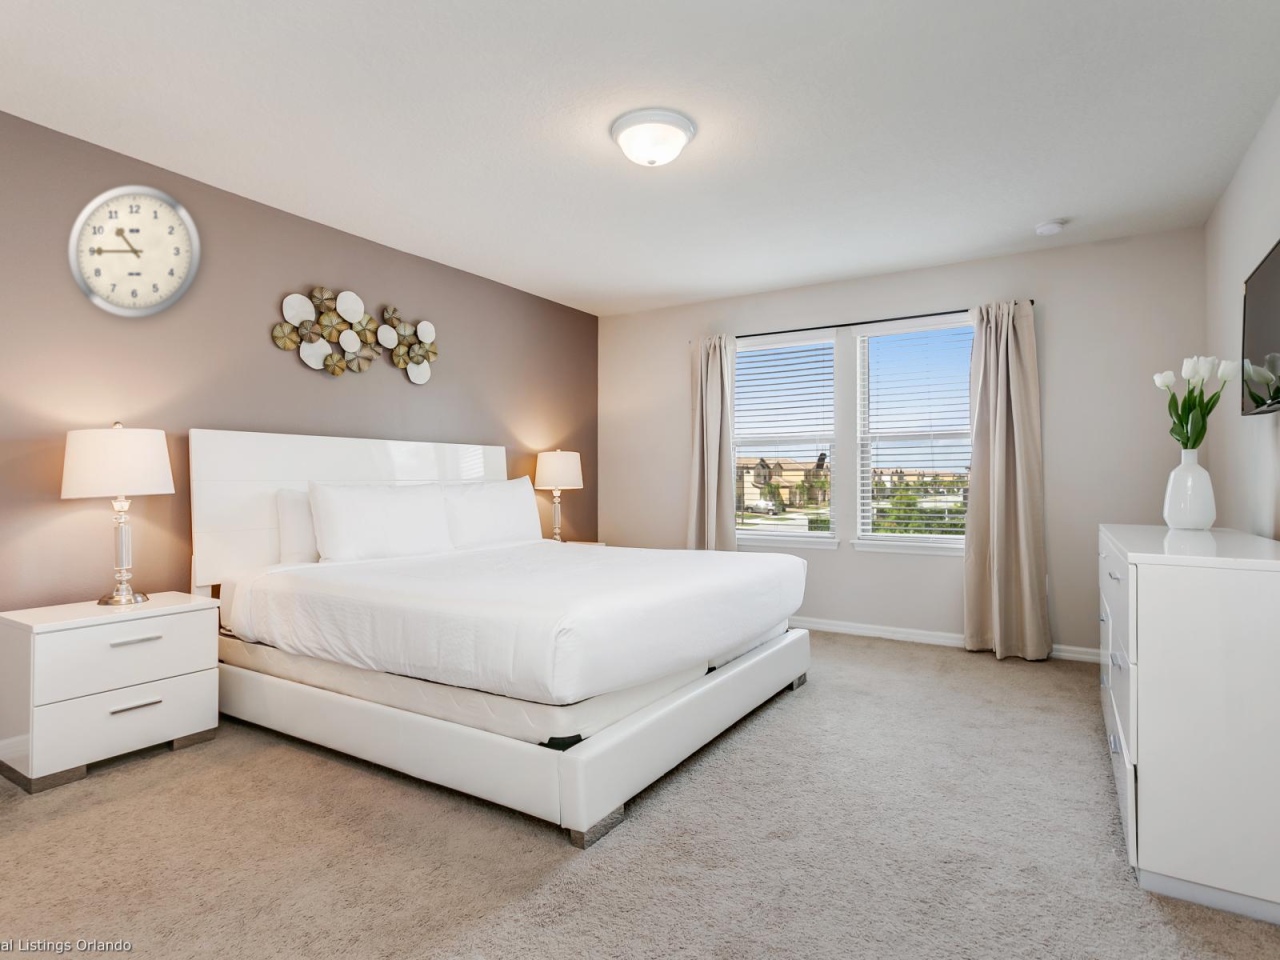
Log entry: {"hour": 10, "minute": 45}
